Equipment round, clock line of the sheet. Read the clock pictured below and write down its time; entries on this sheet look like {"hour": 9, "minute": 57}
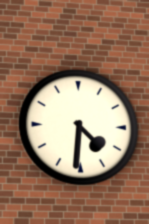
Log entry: {"hour": 4, "minute": 31}
